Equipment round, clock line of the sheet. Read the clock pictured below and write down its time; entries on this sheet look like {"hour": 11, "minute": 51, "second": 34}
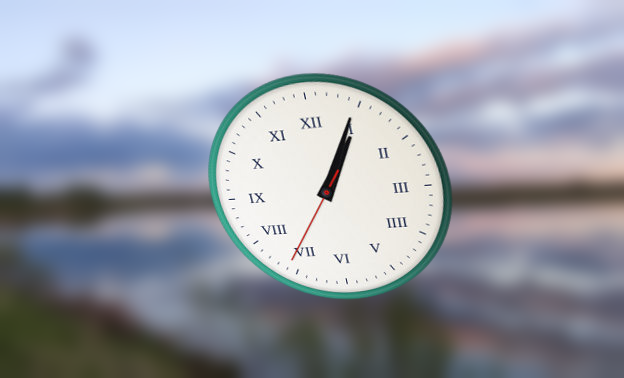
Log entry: {"hour": 1, "minute": 4, "second": 36}
